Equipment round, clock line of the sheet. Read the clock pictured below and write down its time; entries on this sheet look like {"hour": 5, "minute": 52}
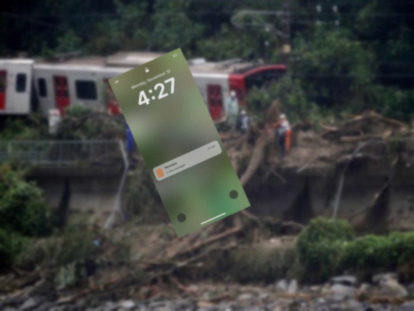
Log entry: {"hour": 4, "minute": 27}
